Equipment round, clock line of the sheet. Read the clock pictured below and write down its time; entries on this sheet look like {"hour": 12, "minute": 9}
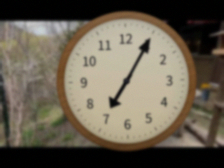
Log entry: {"hour": 7, "minute": 5}
